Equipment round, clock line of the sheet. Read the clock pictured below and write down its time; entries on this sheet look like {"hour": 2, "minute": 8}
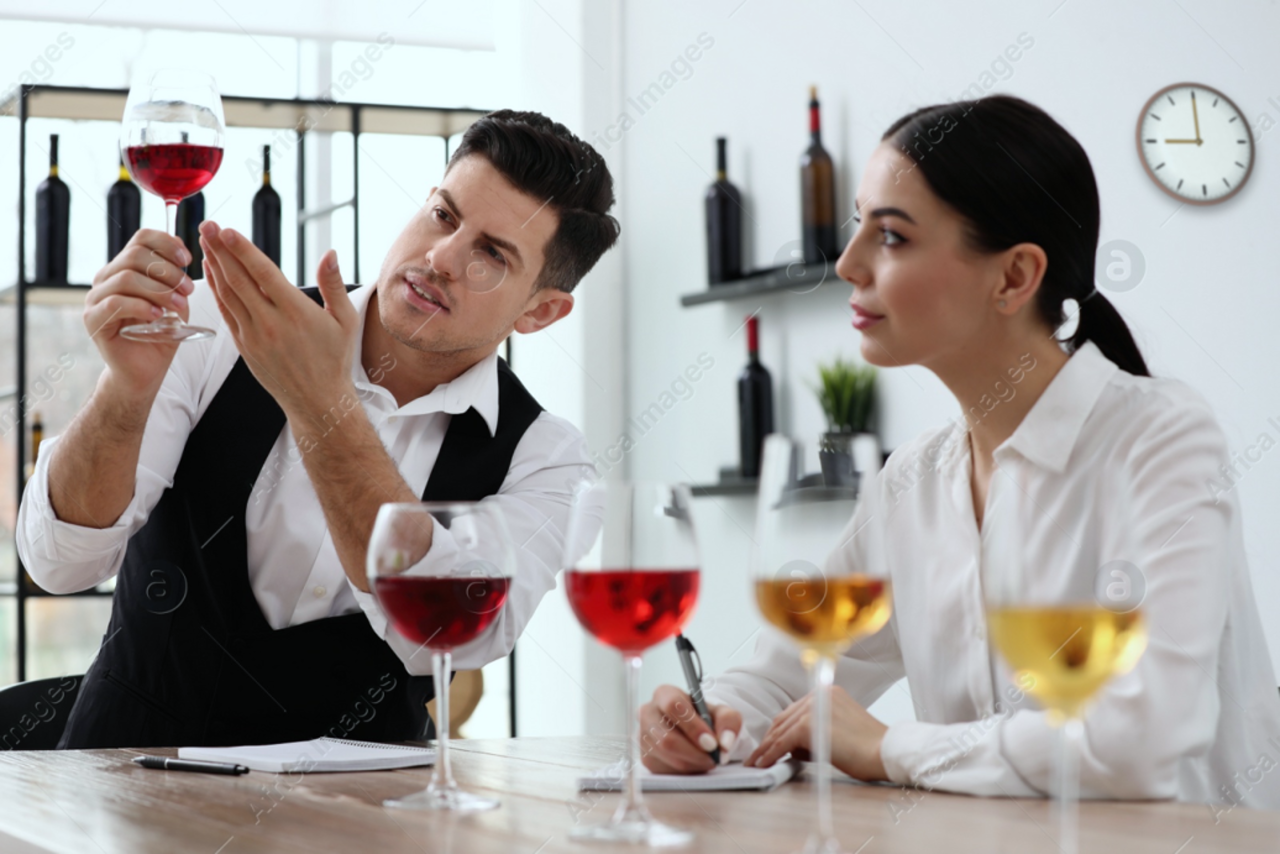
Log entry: {"hour": 9, "minute": 0}
